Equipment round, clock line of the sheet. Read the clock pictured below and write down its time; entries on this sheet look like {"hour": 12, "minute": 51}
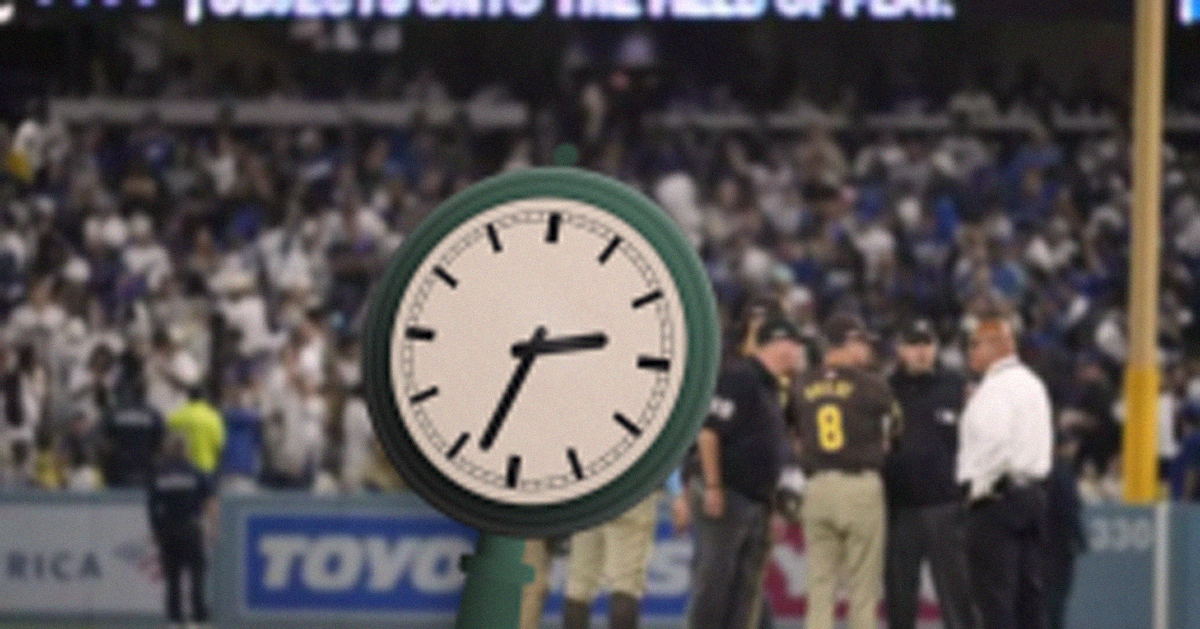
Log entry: {"hour": 2, "minute": 33}
